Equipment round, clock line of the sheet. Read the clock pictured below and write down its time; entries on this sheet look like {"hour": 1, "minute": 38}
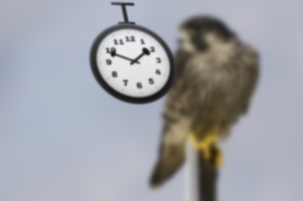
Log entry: {"hour": 1, "minute": 49}
